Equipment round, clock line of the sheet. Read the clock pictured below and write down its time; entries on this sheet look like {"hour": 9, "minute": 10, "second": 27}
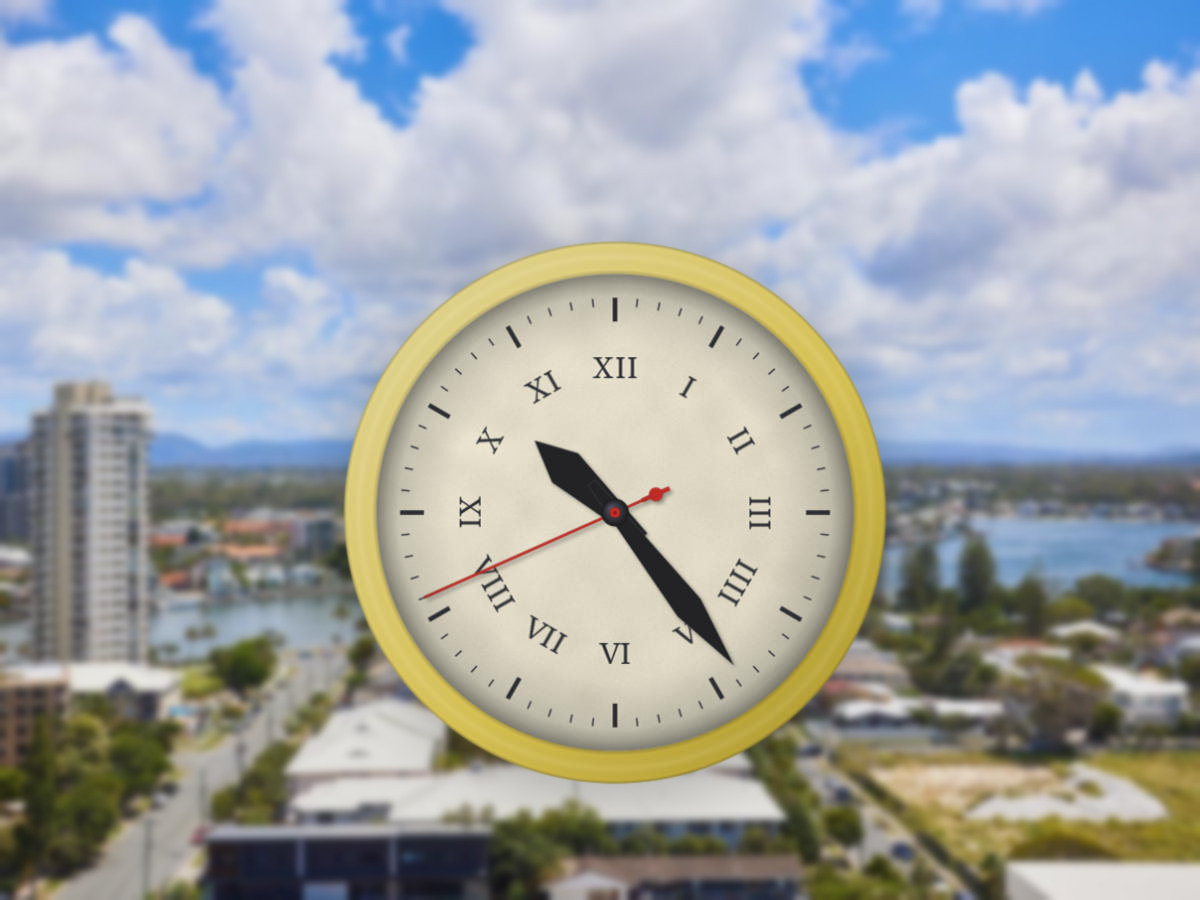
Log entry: {"hour": 10, "minute": 23, "second": 41}
